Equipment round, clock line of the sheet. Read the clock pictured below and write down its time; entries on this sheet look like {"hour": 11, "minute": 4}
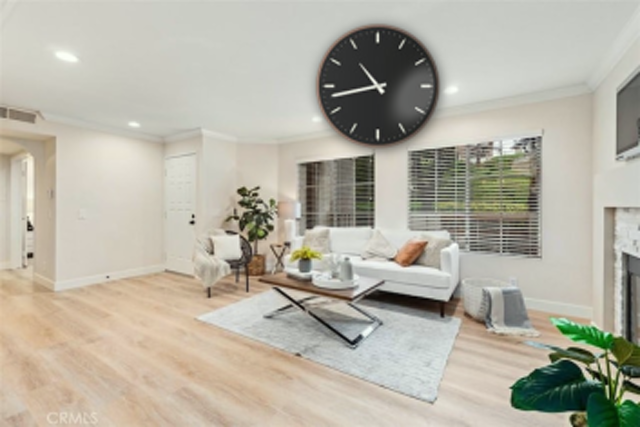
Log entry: {"hour": 10, "minute": 43}
